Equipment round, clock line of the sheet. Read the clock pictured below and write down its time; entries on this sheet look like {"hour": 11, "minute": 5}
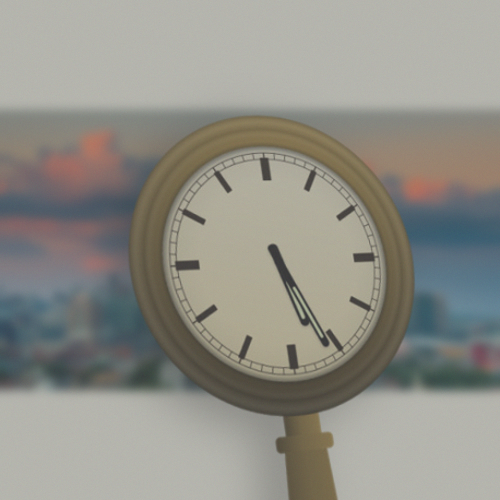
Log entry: {"hour": 5, "minute": 26}
